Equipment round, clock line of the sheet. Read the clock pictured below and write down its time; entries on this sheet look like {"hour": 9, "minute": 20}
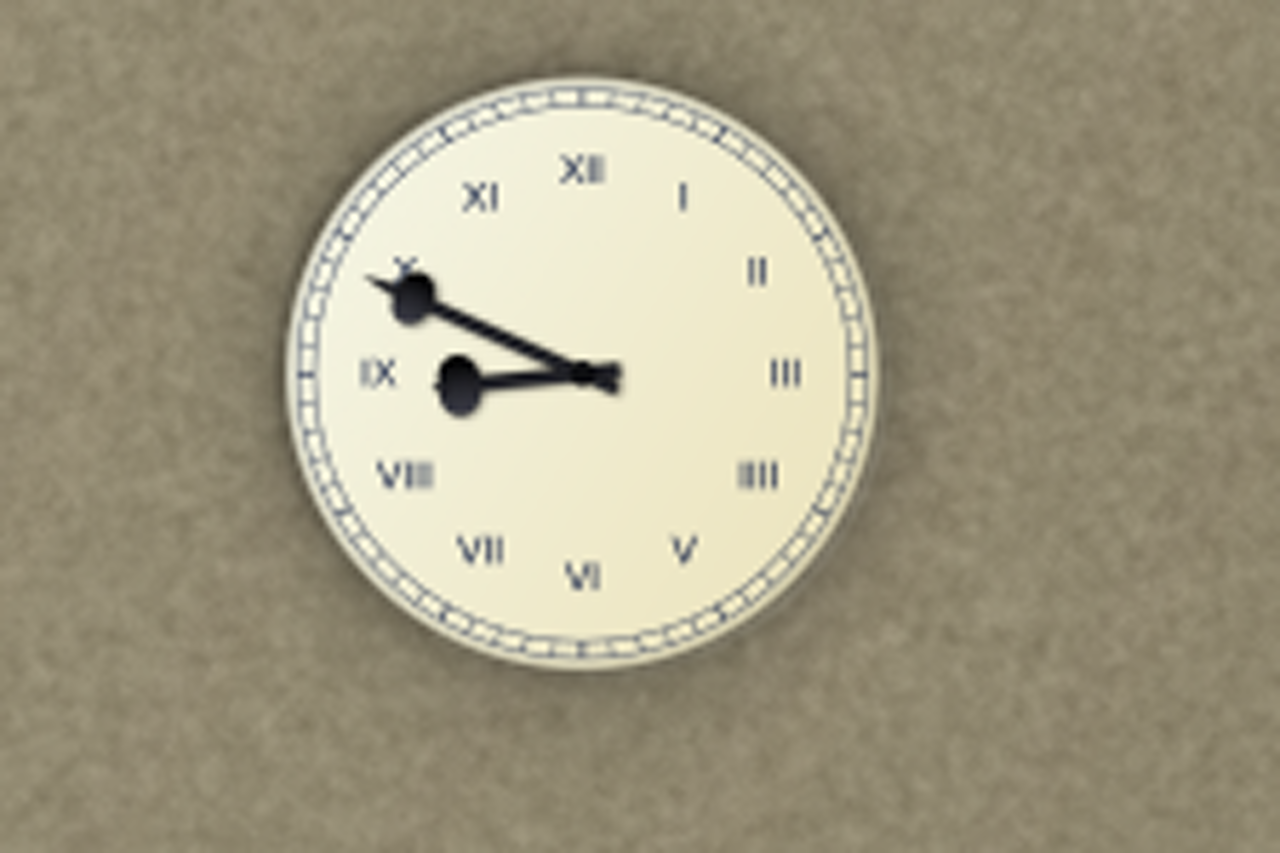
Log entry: {"hour": 8, "minute": 49}
